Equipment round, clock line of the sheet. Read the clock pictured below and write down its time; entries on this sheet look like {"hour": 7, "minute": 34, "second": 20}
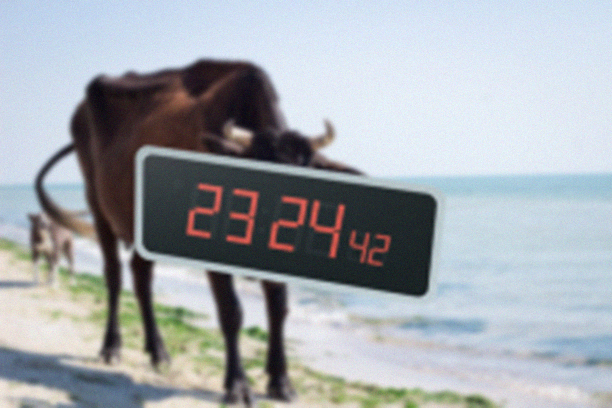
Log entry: {"hour": 23, "minute": 24, "second": 42}
